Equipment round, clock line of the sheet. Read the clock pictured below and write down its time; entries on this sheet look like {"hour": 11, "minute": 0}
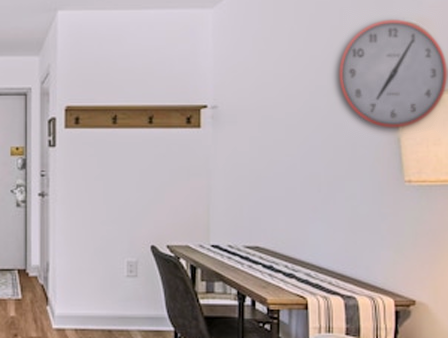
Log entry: {"hour": 7, "minute": 5}
